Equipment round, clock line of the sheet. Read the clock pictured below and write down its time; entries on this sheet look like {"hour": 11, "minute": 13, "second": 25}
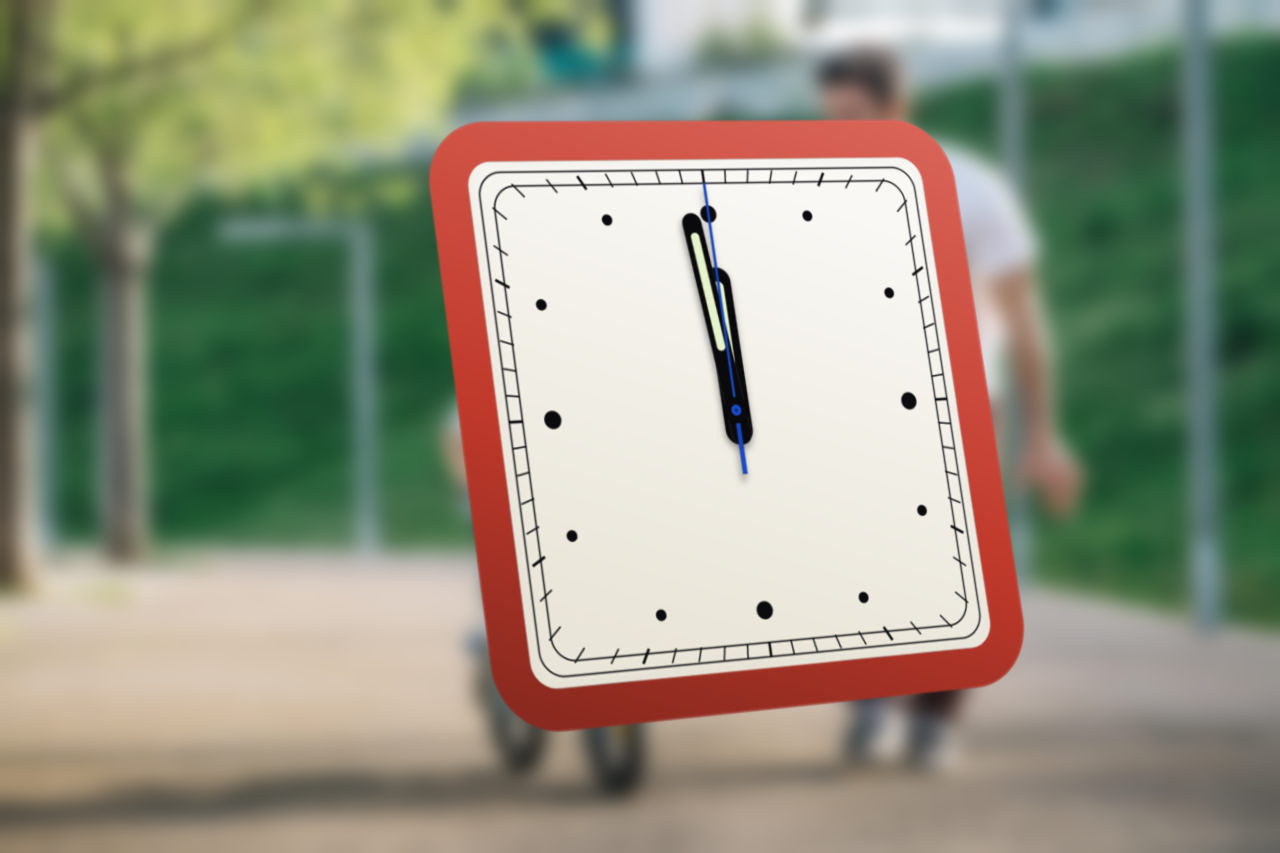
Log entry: {"hour": 11, "minute": 59, "second": 0}
